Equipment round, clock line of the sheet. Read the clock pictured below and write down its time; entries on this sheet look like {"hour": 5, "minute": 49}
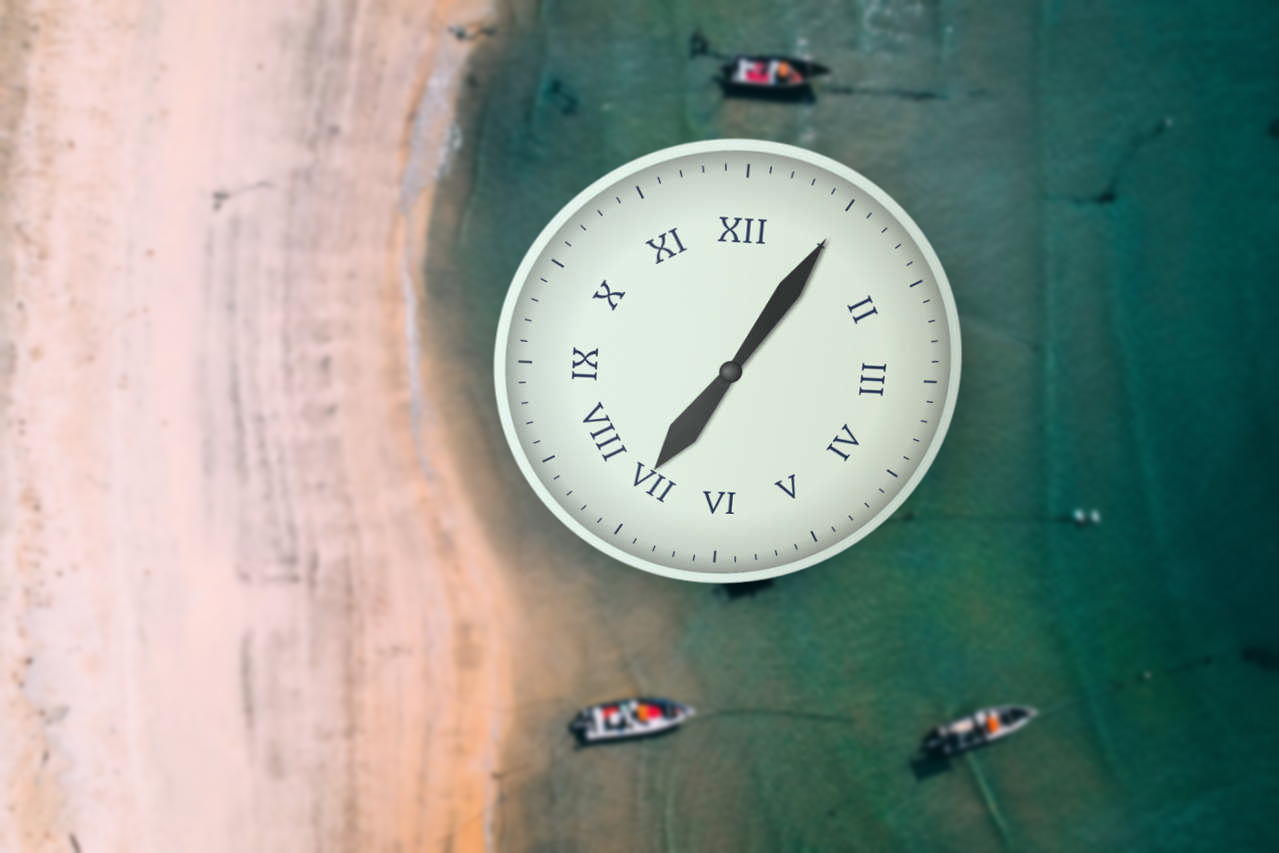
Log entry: {"hour": 7, "minute": 5}
